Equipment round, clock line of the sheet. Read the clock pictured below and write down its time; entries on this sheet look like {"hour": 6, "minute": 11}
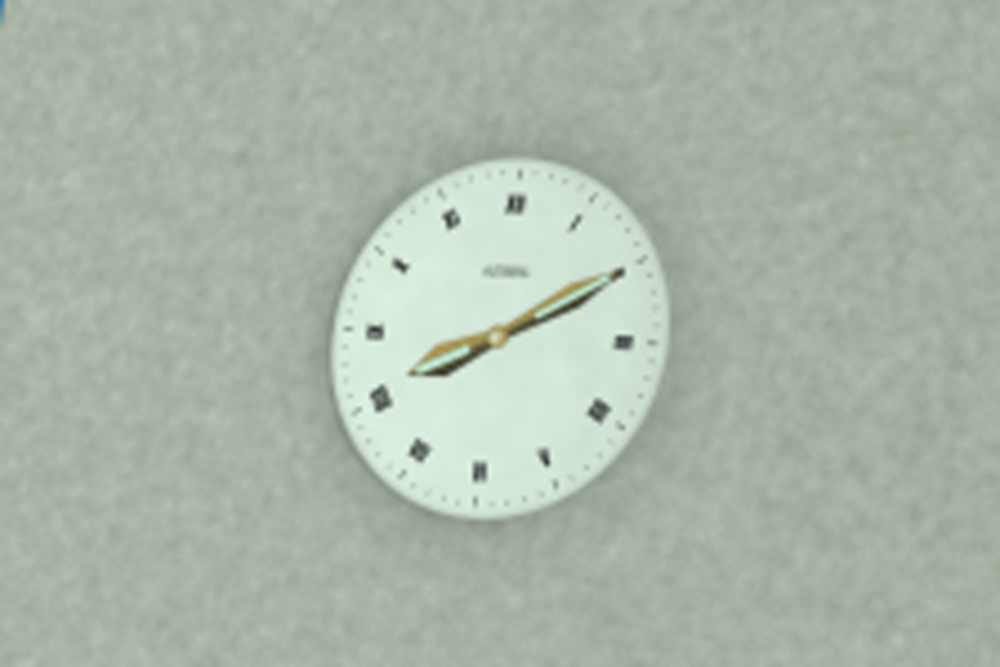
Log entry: {"hour": 8, "minute": 10}
